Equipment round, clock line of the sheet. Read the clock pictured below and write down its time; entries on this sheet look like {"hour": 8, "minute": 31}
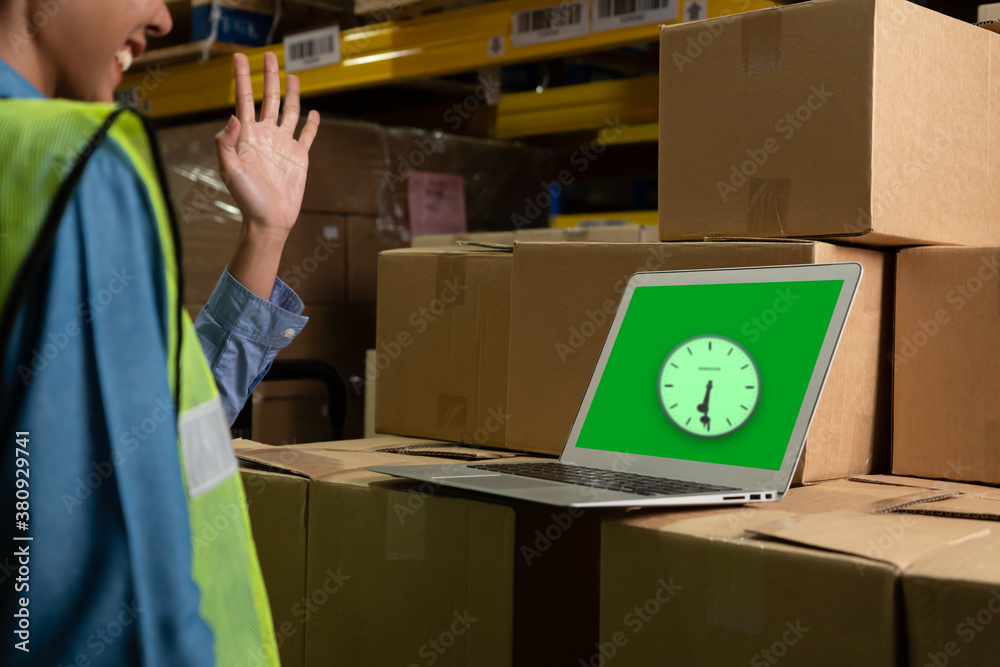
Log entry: {"hour": 6, "minute": 31}
